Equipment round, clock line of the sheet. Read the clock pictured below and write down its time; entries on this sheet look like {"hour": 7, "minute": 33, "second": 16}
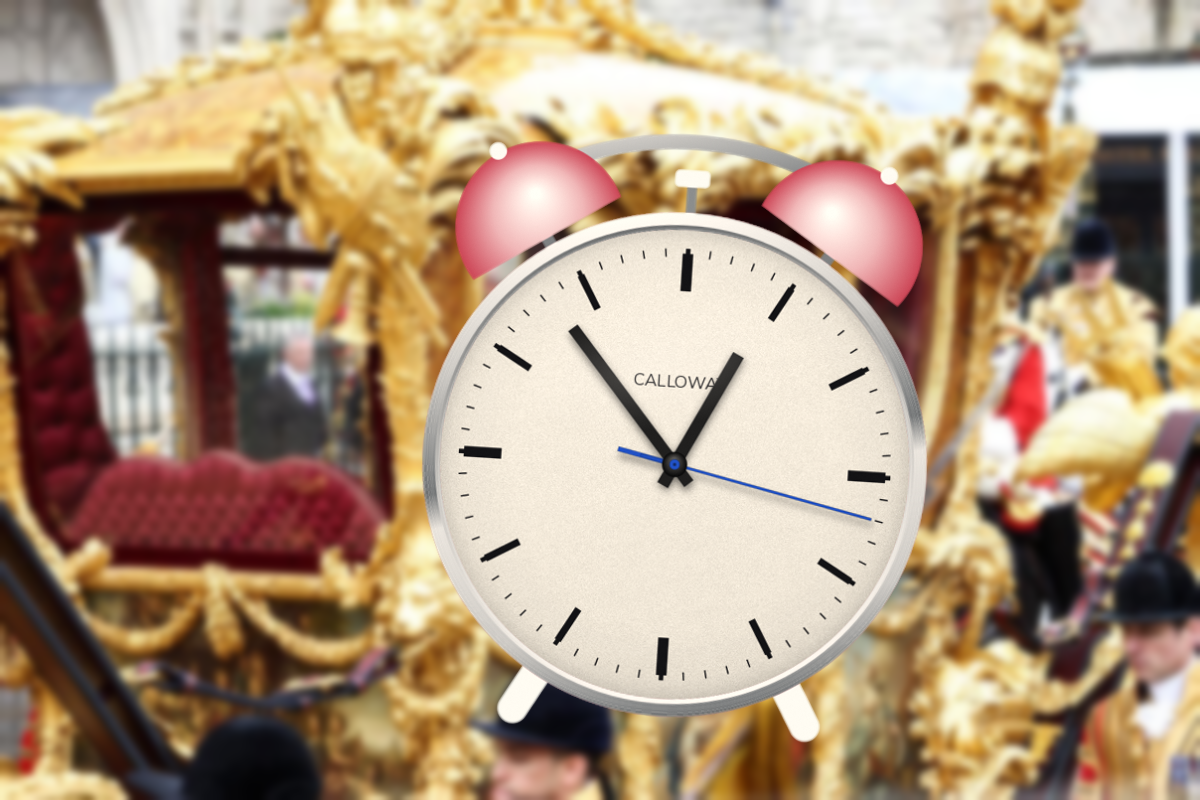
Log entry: {"hour": 12, "minute": 53, "second": 17}
